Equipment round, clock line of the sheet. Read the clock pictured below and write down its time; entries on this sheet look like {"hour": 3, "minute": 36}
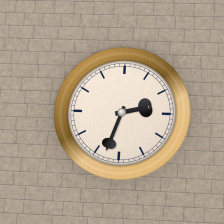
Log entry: {"hour": 2, "minute": 33}
